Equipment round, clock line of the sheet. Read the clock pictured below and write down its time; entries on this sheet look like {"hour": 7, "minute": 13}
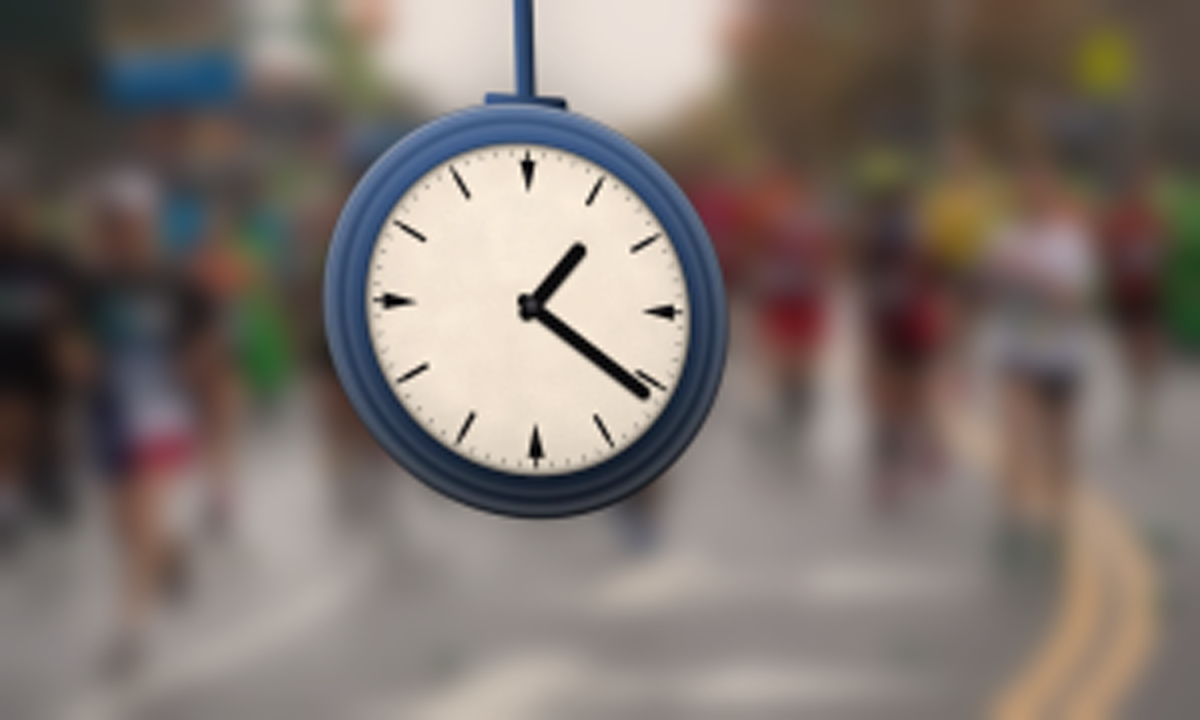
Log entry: {"hour": 1, "minute": 21}
